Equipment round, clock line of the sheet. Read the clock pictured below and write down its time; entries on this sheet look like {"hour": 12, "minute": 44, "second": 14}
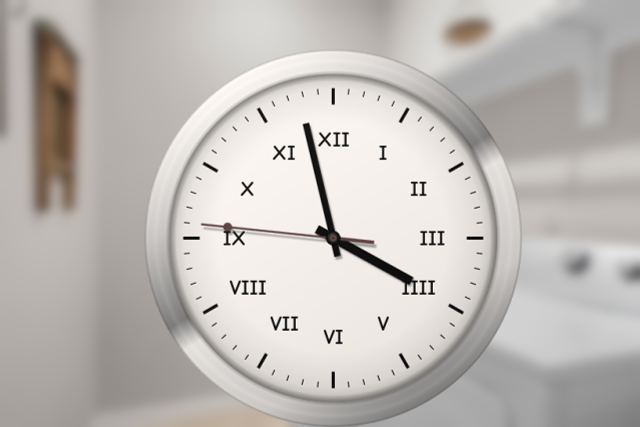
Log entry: {"hour": 3, "minute": 57, "second": 46}
